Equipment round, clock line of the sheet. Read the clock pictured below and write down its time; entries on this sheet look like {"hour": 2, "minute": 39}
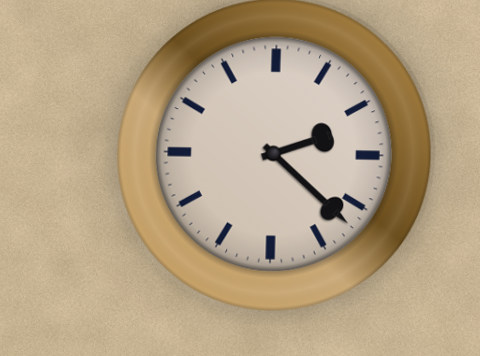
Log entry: {"hour": 2, "minute": 22}
